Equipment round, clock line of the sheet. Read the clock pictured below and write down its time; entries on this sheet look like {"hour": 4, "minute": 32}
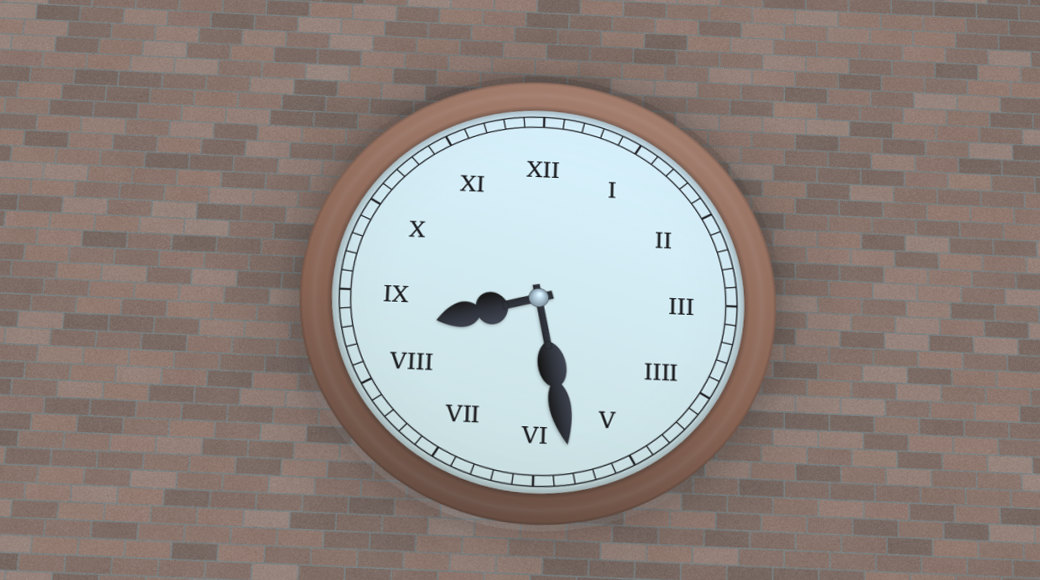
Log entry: {"hour": 8, "minute": 28}
